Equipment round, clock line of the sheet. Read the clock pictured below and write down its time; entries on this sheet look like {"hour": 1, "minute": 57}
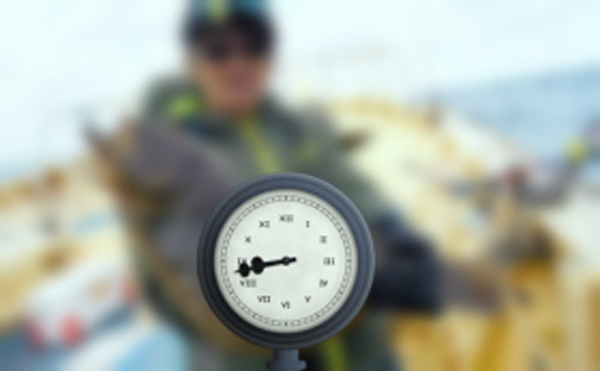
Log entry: {"hour": 8, "minute": 43}
